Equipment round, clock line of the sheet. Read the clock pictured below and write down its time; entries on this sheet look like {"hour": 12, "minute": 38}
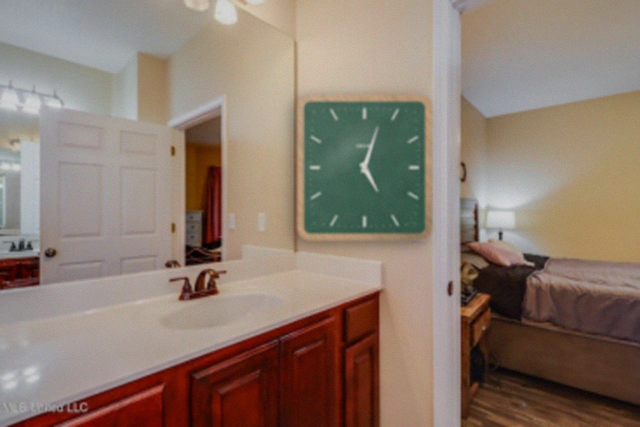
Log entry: {"hour": 5, "minute": 3}
